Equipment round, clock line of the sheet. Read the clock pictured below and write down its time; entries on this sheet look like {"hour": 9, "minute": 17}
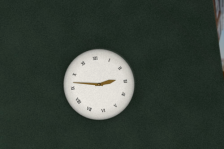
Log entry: {"hour": 2, "minute": 47}
